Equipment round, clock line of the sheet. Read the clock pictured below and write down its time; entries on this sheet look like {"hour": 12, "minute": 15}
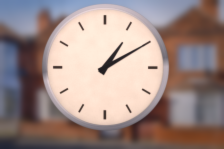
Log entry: {"hour": 1, "minute": 10}
